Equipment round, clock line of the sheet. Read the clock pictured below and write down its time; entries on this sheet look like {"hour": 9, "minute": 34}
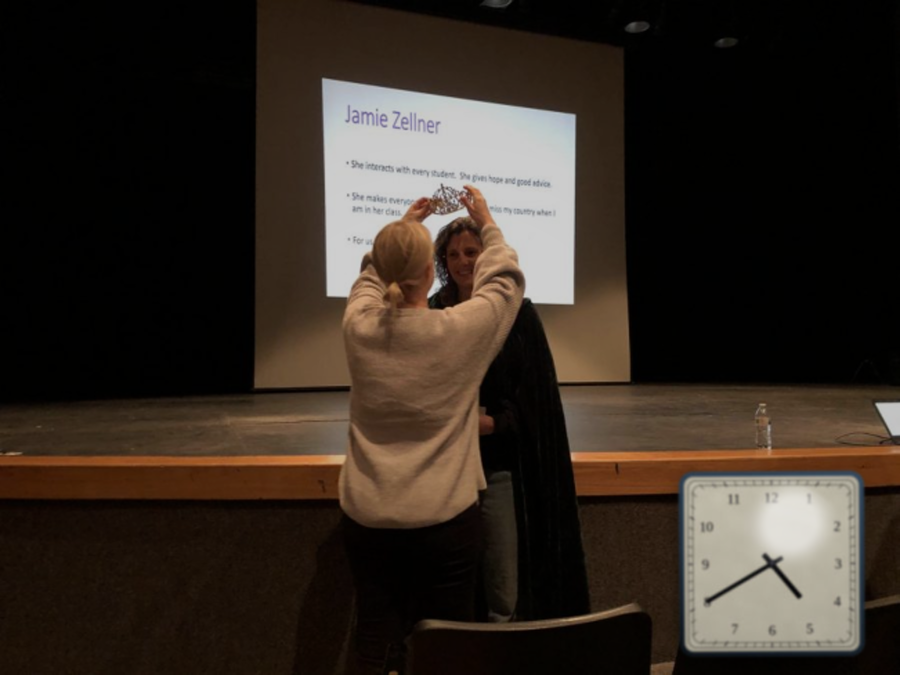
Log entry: {"hour": 4, "minute": 40}
